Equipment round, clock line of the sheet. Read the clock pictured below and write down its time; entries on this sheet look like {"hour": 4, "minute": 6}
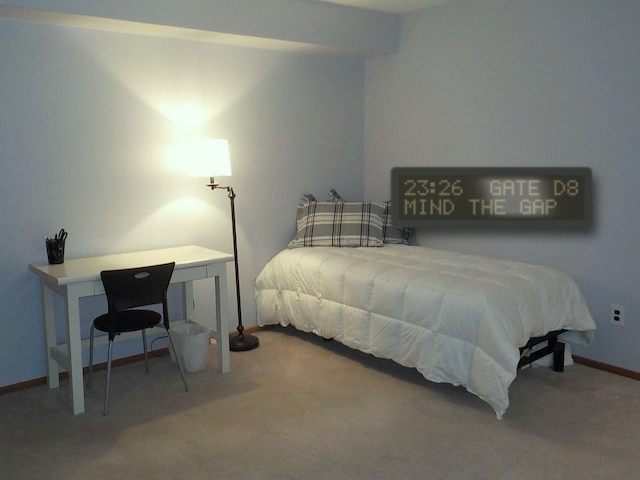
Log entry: {"hour": 23, "minute": 26}
